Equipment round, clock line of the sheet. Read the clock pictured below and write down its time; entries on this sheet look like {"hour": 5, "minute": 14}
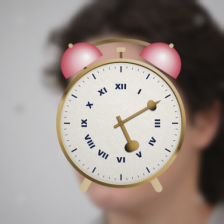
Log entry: {"hour": 5, "minute": 10}
